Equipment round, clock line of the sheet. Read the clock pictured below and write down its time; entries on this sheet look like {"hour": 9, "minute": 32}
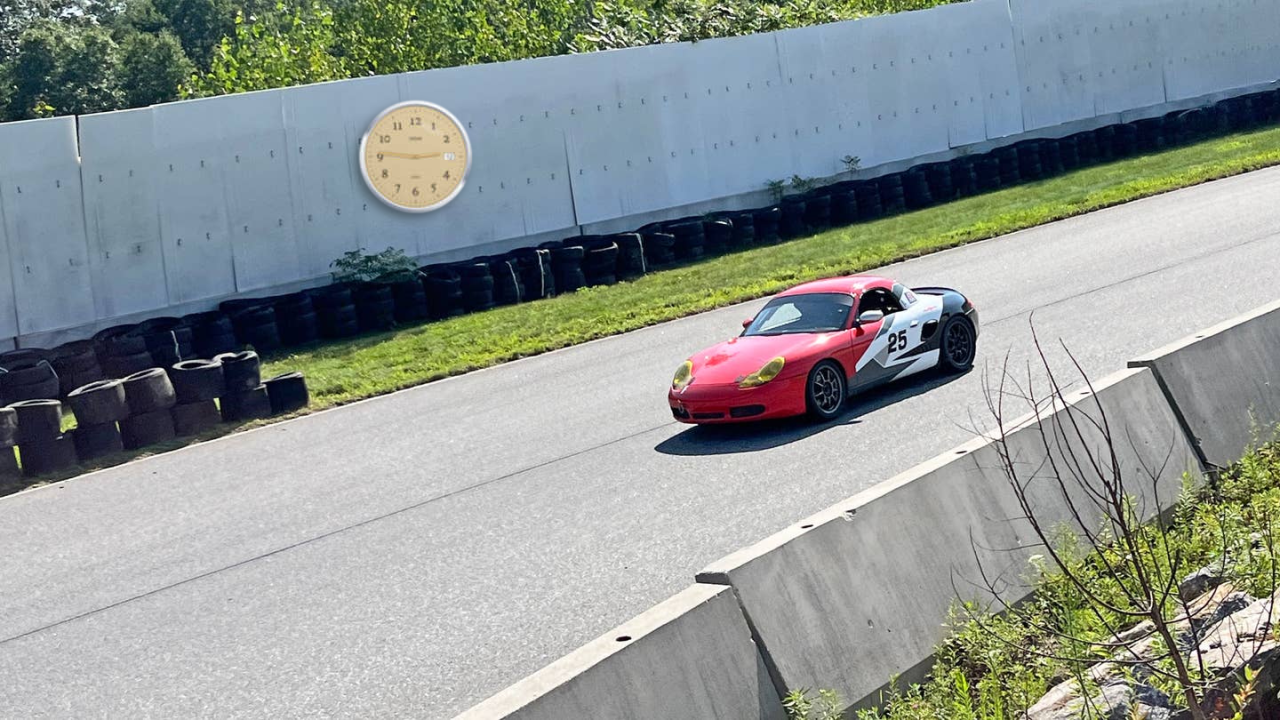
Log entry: {"hour": 2, "minute": 46}
